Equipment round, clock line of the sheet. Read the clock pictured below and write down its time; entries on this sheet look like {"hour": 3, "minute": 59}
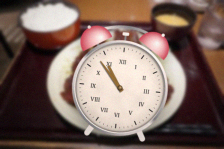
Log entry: {"hour": 10, "minute": 53}
